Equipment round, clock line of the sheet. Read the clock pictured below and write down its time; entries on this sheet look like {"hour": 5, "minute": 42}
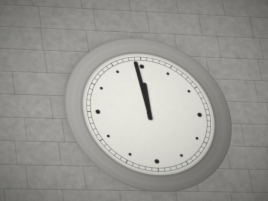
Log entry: {"hour": 11, "minute": 59}
